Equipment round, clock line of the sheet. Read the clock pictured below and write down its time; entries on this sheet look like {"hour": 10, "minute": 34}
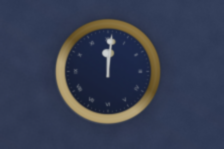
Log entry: {"hour": 12, "minute": 1}
